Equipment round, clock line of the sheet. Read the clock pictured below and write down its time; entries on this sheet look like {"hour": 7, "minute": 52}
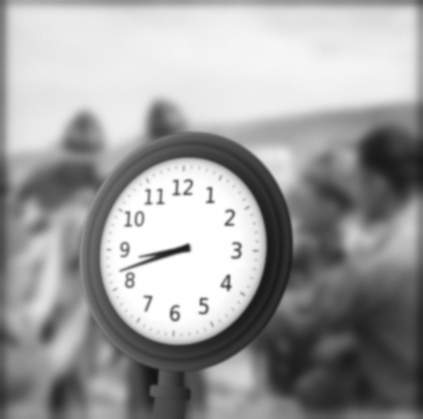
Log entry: {"hour": 8, "minute": 42}
